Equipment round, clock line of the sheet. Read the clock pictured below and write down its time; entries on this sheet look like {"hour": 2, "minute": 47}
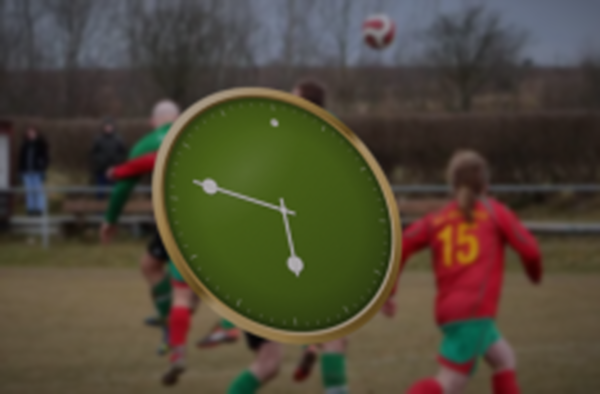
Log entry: {"hour": 5, "minute": 47}
